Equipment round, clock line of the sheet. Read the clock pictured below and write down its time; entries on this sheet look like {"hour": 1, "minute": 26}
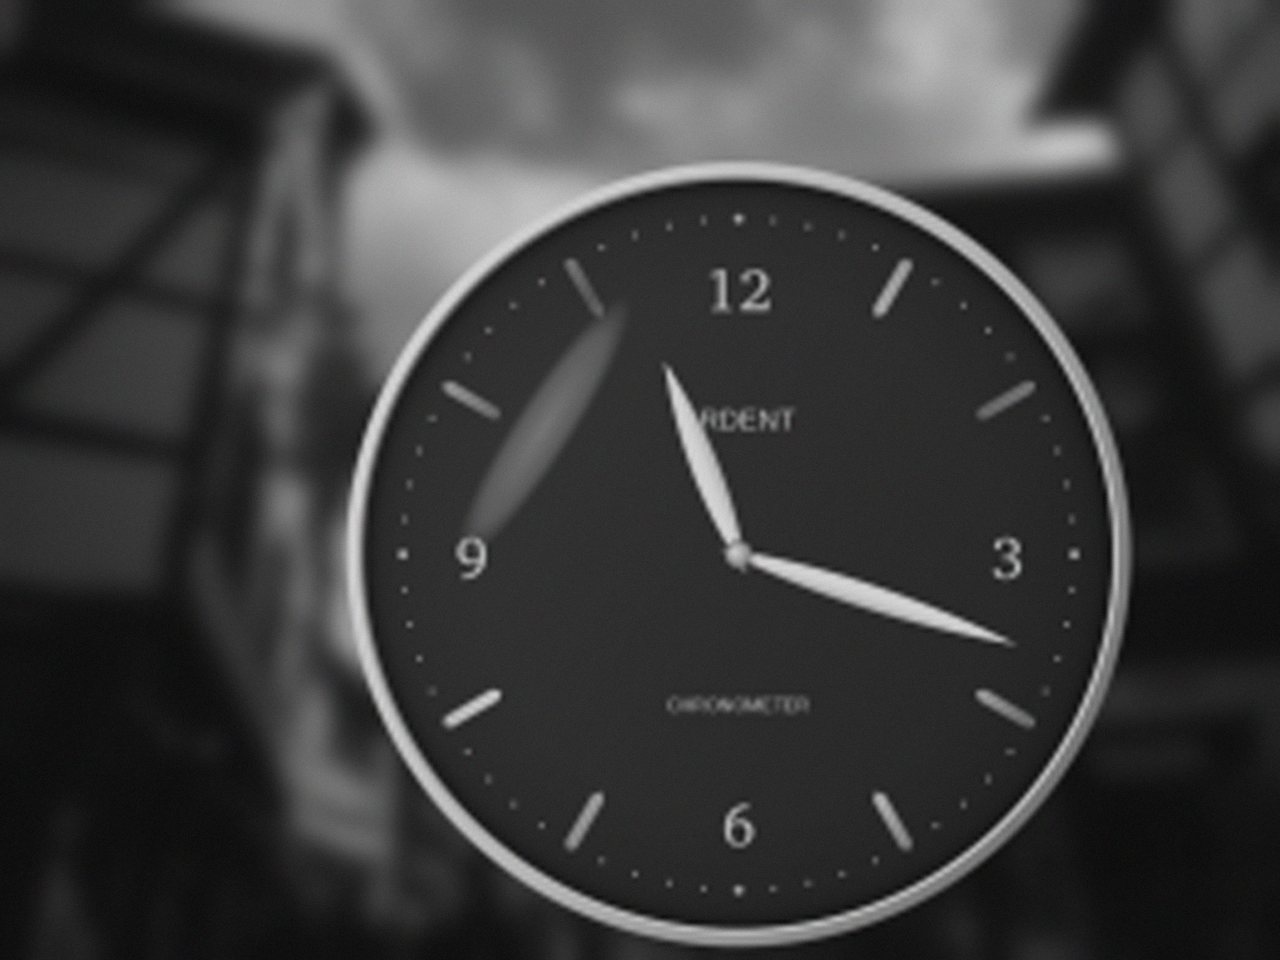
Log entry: {"hour": 11, "minute": 18}
